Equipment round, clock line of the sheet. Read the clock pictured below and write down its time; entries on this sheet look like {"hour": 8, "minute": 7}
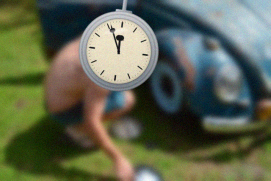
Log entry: {"hour": 11, "minute": 56}
